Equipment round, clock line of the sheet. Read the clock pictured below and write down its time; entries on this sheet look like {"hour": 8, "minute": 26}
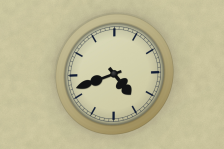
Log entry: {"hour": 4, "minute": 42}
